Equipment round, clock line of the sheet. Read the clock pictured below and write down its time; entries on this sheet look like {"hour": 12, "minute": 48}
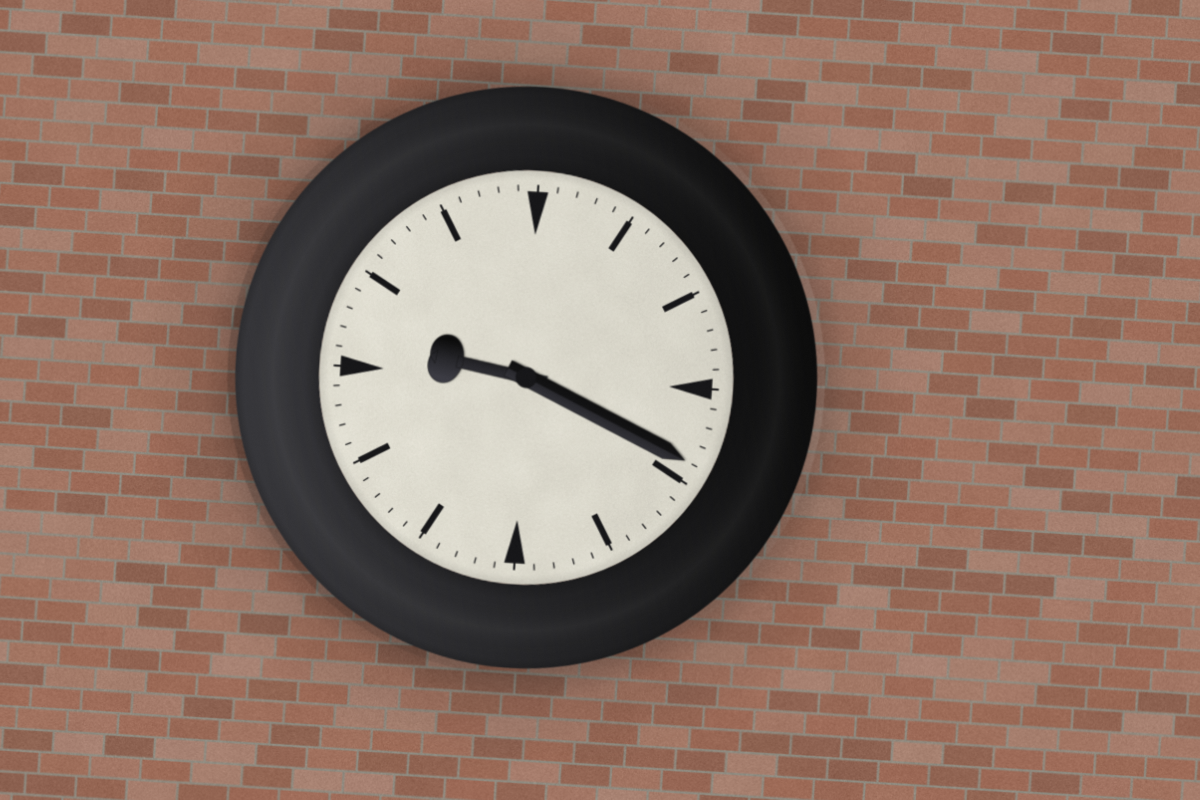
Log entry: {"hour": 9, "minute": 19}
